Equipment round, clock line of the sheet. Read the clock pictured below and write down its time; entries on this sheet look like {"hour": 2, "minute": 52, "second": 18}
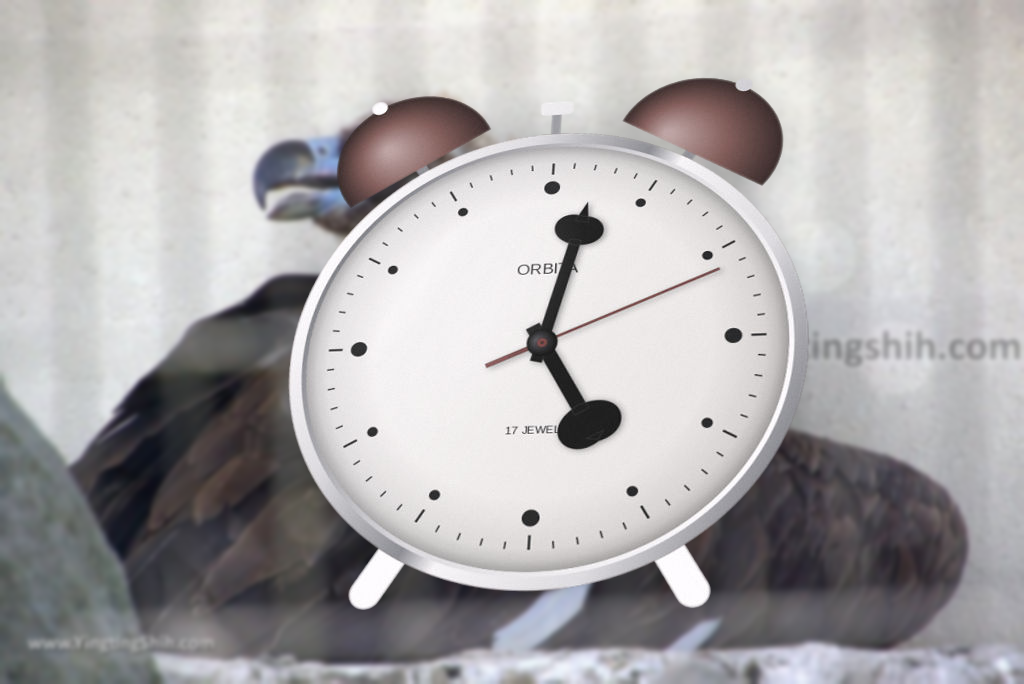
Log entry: {"hour": 5, "minute": 2, "second": 11}
